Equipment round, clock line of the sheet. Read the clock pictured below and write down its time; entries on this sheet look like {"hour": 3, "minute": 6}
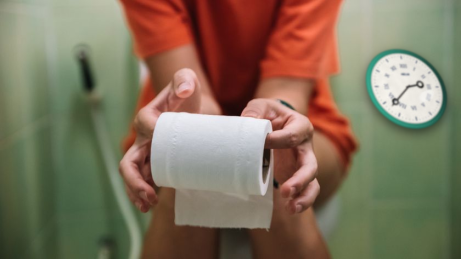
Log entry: {"hour": 2, "minute": 38}
